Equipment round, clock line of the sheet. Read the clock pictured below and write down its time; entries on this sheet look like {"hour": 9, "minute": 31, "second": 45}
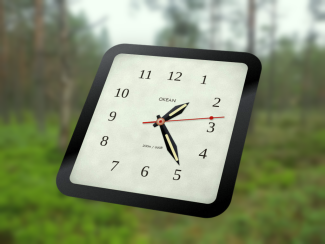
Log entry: {"hour": 1, "minute": 24, "second": 13}
